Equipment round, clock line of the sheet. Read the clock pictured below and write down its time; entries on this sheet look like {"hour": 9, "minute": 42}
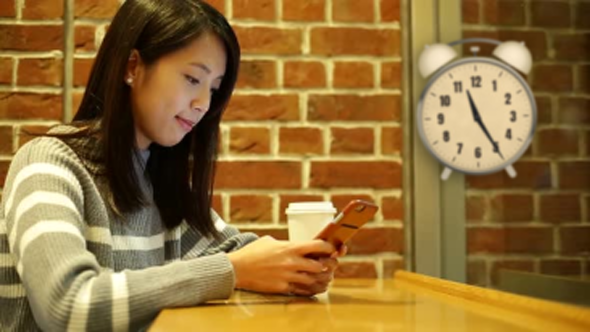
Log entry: {"hour": 11, "minute": 25}
